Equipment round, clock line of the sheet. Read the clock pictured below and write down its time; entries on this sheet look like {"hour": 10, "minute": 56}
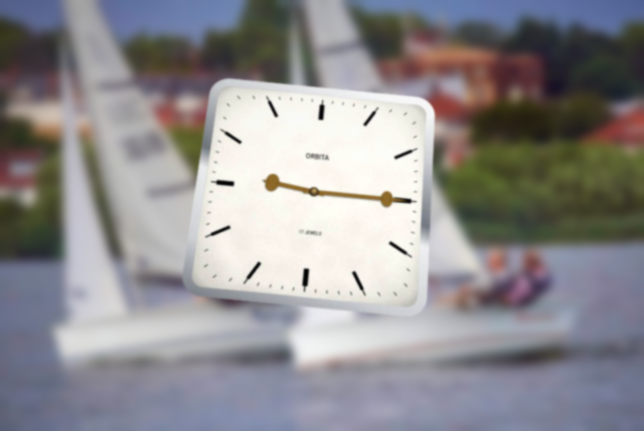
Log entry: {"hour": 9, "minute": 15}
